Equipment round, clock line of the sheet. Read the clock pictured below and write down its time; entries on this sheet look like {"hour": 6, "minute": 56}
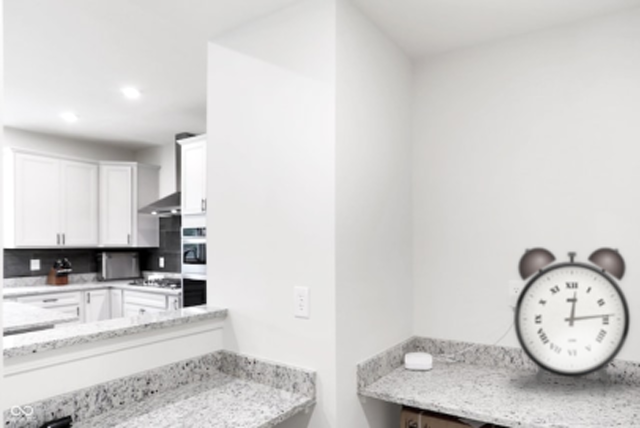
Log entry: {"hour": 12, "minute": 14}
